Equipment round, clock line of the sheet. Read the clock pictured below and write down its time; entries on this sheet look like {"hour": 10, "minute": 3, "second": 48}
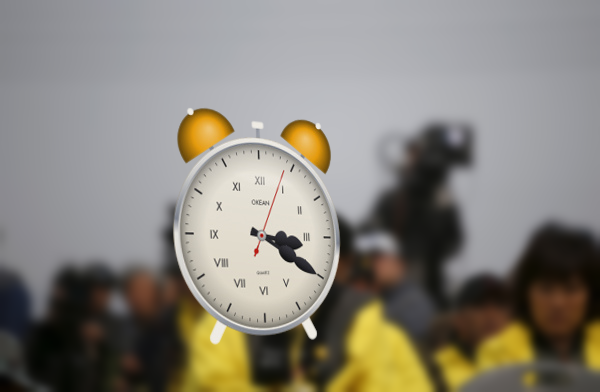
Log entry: {"hour": 3, "minute": 20, "second": 4}
